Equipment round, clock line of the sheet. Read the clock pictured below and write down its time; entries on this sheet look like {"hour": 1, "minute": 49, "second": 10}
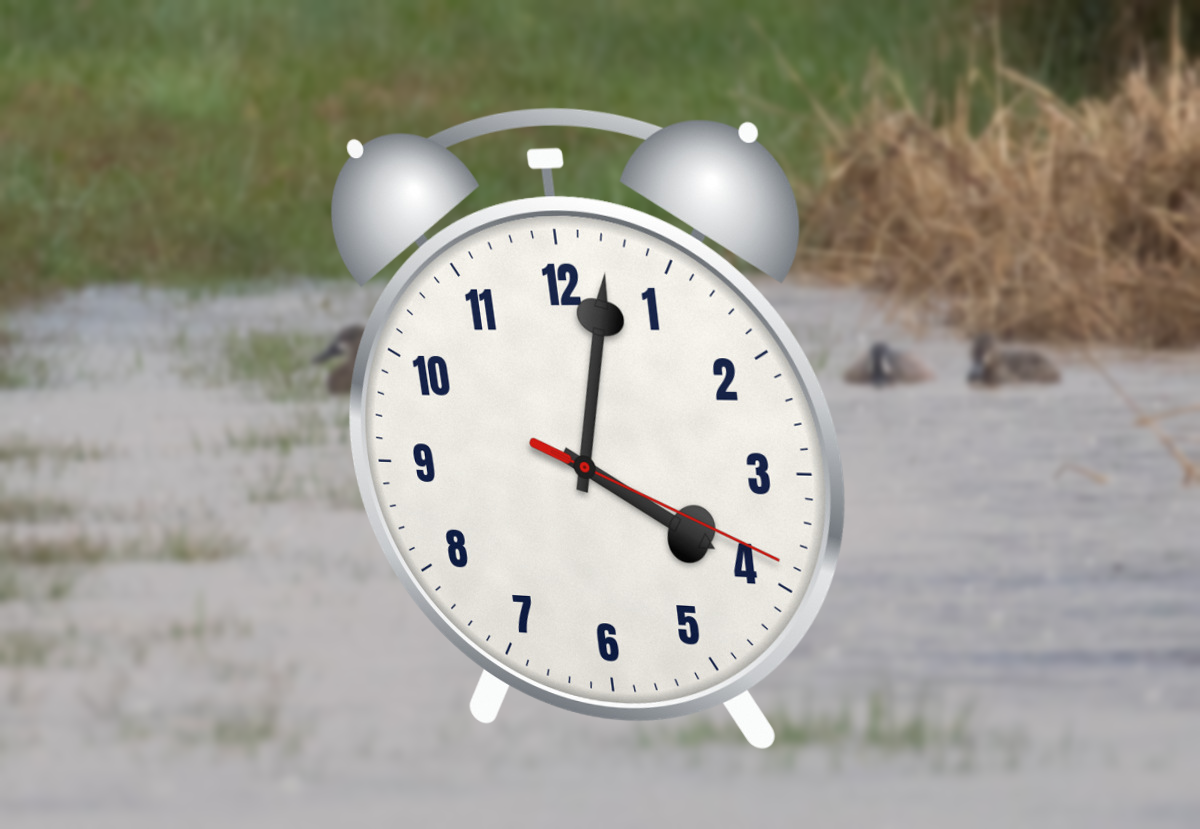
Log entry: {"hour": 4, "minute": 2, "second": 19}
